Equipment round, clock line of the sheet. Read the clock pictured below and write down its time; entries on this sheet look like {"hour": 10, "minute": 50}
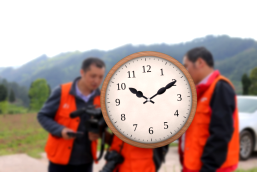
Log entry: {"hour": 10, "minute": 10}
